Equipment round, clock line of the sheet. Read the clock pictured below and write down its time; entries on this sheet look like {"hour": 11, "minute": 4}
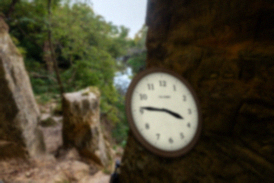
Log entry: {"hour": 3, "minute": 46}
